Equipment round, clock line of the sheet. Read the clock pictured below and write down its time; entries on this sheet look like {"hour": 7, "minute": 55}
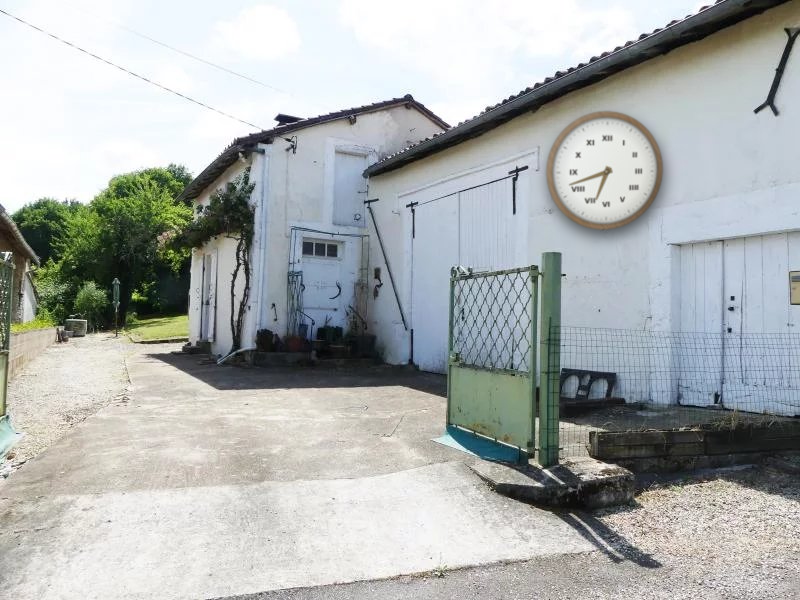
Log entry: {"hour": 6, "minute": 42}
